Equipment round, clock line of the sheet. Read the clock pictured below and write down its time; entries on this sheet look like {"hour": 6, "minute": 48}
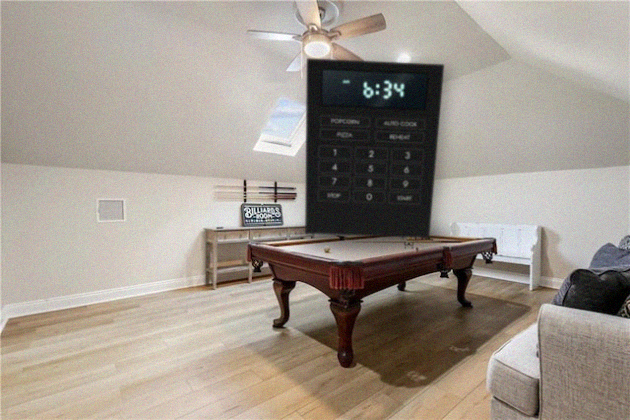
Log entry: {"hour": 6, "minute": 34}
